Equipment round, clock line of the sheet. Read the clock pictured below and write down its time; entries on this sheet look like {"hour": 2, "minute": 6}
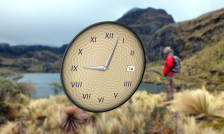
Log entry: {"hour": 9, "minute": 3}
